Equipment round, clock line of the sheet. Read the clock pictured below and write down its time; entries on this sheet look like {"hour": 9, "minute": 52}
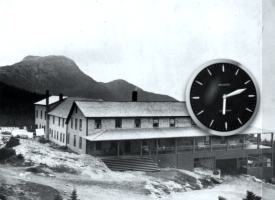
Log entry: {"hour": 6, "minute": 12}
